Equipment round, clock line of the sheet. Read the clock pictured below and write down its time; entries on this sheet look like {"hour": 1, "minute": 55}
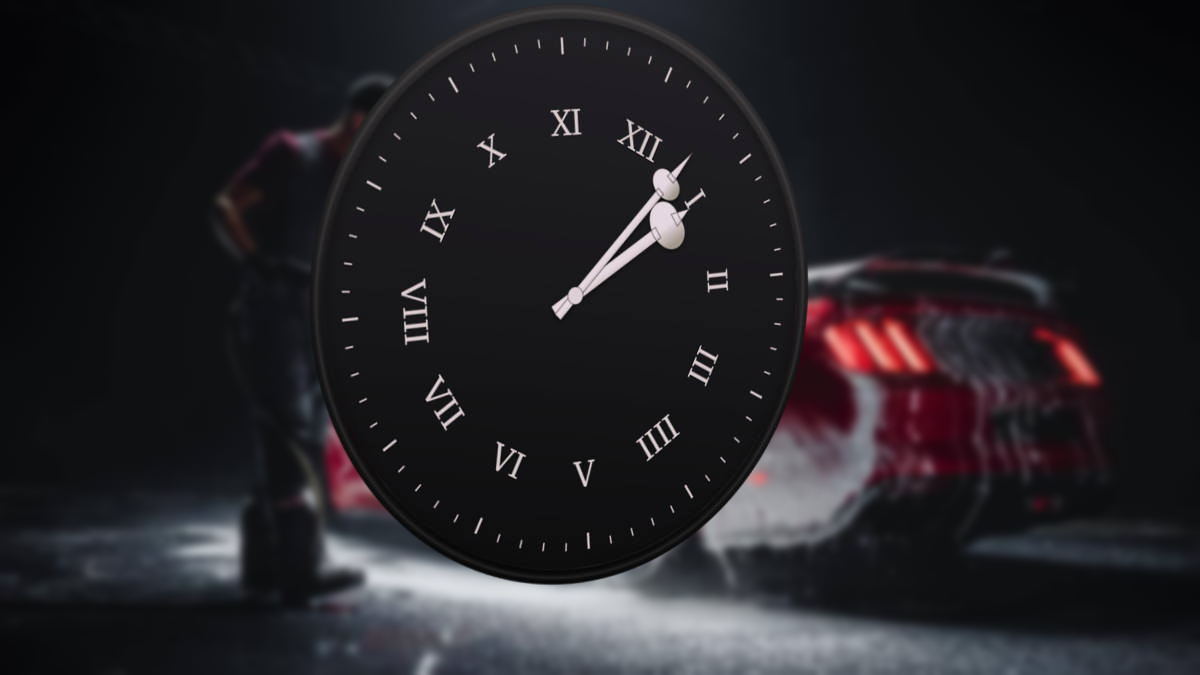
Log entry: {"hour": 1, "minute": 3}
